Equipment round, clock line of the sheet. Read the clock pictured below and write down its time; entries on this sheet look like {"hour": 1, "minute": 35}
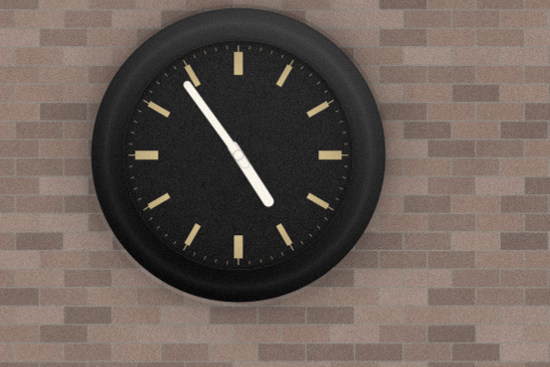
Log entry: {"hour": 4, "minute": 54}
